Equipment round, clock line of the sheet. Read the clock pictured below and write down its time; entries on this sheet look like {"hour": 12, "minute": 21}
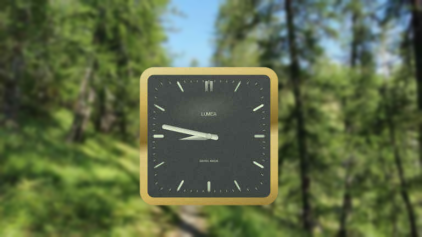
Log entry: {"hour": 8, "minute": 47}
